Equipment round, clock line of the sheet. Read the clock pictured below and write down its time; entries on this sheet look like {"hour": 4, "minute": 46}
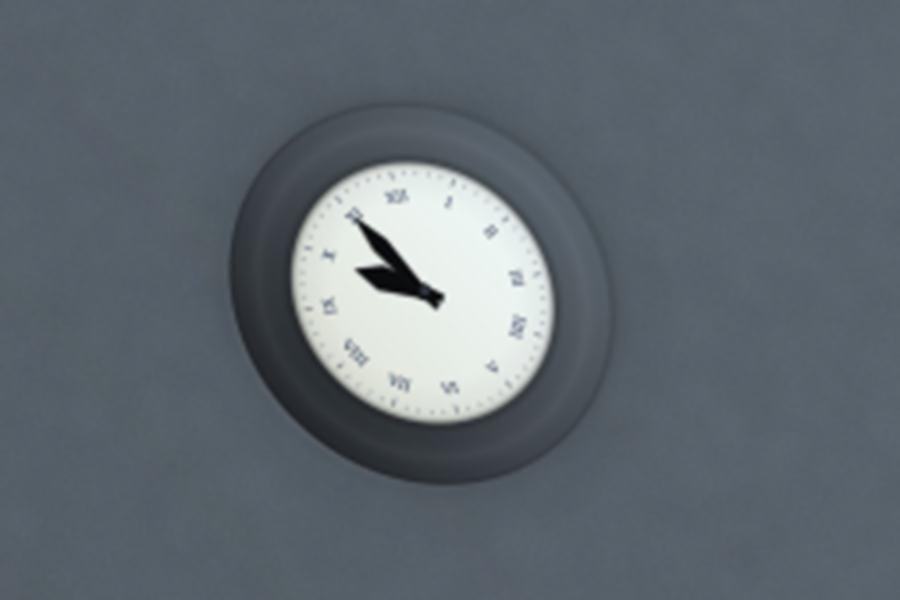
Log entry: {"hour": 9, "minute": 55}
